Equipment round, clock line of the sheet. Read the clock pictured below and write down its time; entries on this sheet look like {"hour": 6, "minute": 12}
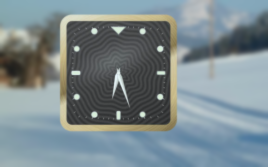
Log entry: {"hour": 6, "minute": 27}
